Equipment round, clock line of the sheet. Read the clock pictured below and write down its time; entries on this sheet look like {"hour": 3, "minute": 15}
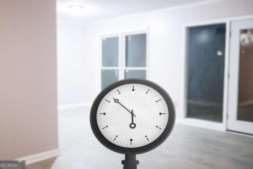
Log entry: {"hour": 5, "minute": 52}
